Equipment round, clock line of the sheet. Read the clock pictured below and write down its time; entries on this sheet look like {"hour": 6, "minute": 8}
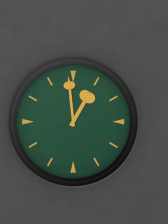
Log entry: {"hour": 12, "minute": 59}
